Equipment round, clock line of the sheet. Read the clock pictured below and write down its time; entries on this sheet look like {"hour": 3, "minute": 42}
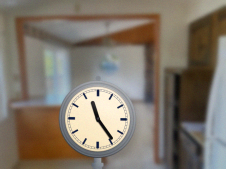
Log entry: {"hour": 11, "minute": 24}
